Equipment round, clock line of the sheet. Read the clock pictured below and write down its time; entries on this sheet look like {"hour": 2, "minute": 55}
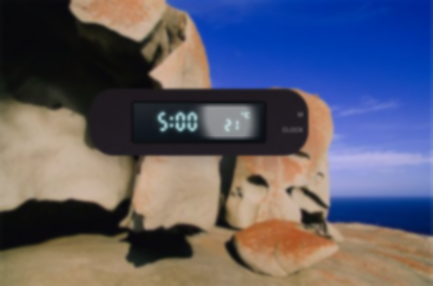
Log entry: {"hour": 5, "minute": 0}
